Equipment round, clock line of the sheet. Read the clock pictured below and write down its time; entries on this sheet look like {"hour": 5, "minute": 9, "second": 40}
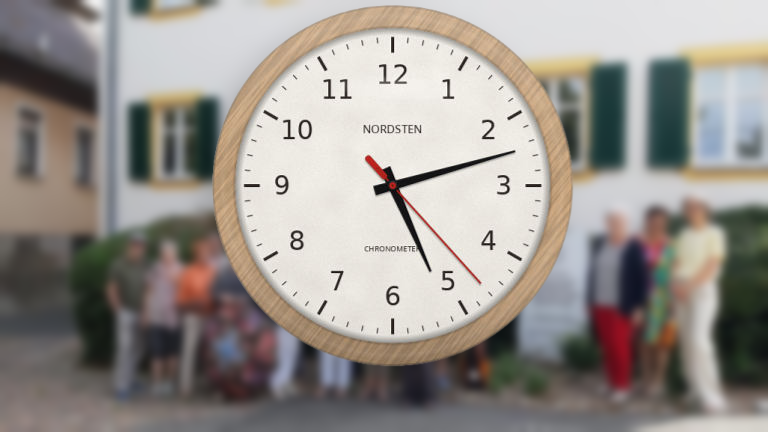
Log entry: {"hour": 5, "minute": 12, "second": 23}
